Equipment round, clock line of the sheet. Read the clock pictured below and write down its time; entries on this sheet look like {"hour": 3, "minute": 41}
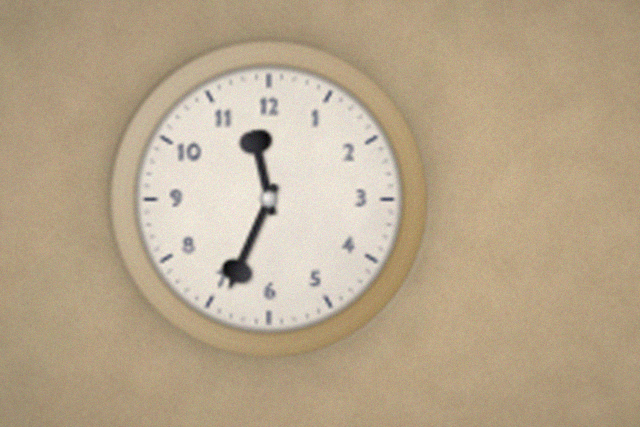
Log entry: {"hour": 11, "minute": 34}
